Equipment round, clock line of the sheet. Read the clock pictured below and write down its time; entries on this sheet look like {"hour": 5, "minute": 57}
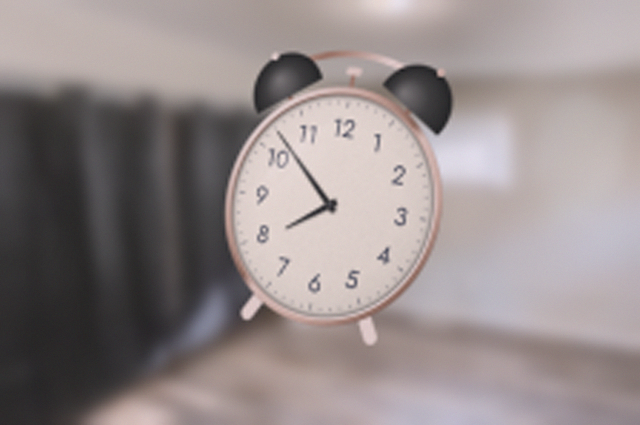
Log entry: {"hour": 7, "minute": 52}
